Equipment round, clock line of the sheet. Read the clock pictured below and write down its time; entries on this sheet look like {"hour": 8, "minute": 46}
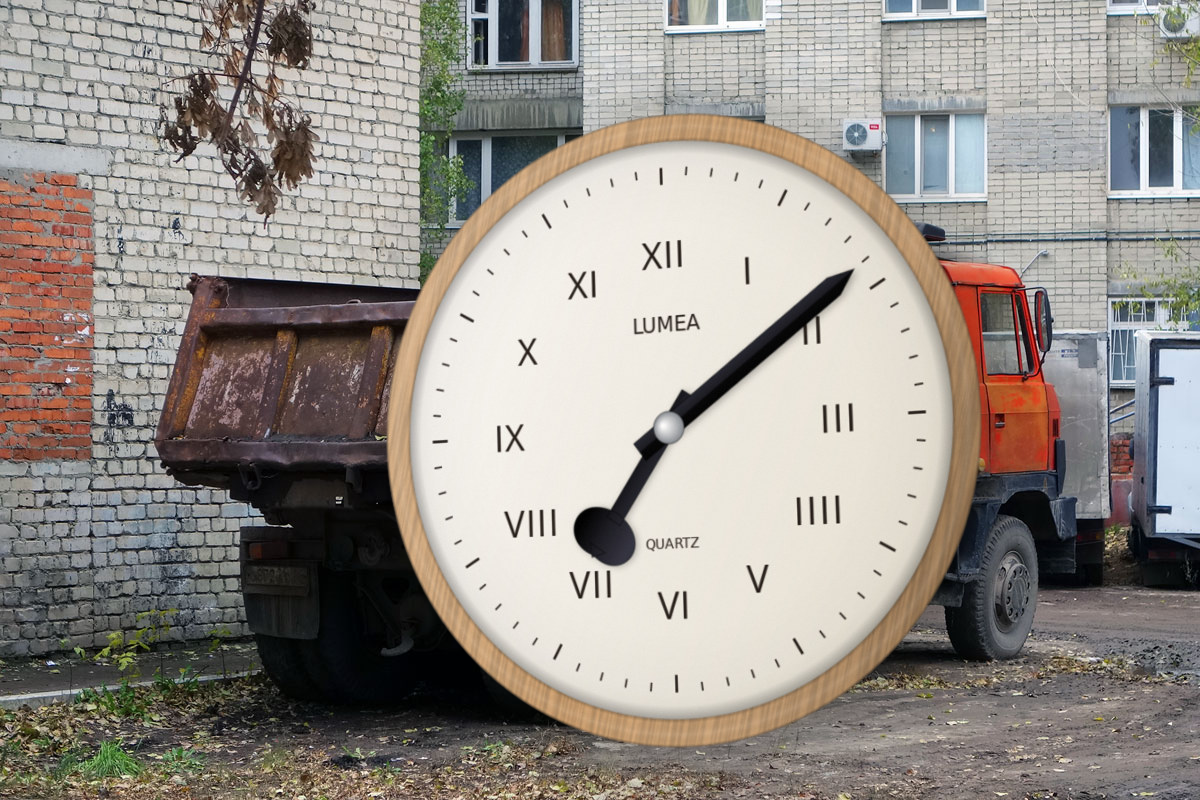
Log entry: {"hour": 7, "minute": 9}
